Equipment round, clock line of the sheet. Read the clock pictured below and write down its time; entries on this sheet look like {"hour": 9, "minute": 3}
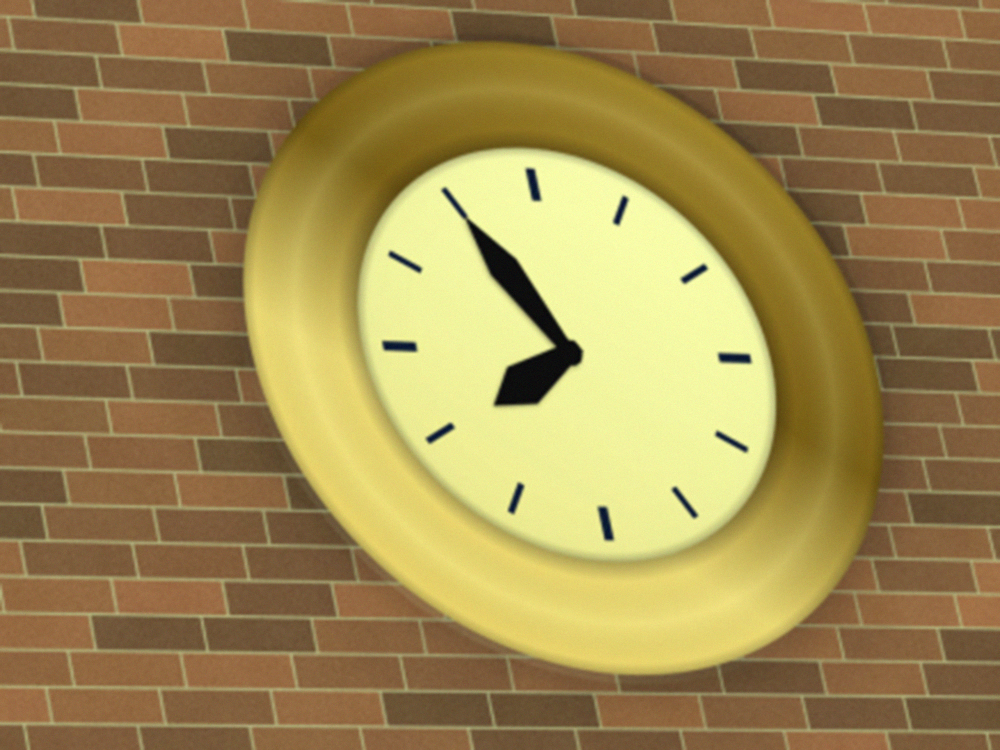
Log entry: {"hour": 7, "minute": 55}
